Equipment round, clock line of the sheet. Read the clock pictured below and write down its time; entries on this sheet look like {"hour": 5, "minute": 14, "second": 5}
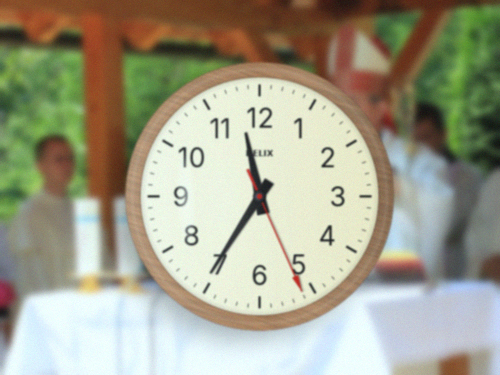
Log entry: {"hour": 11, "minute": 35, "second": 26}
